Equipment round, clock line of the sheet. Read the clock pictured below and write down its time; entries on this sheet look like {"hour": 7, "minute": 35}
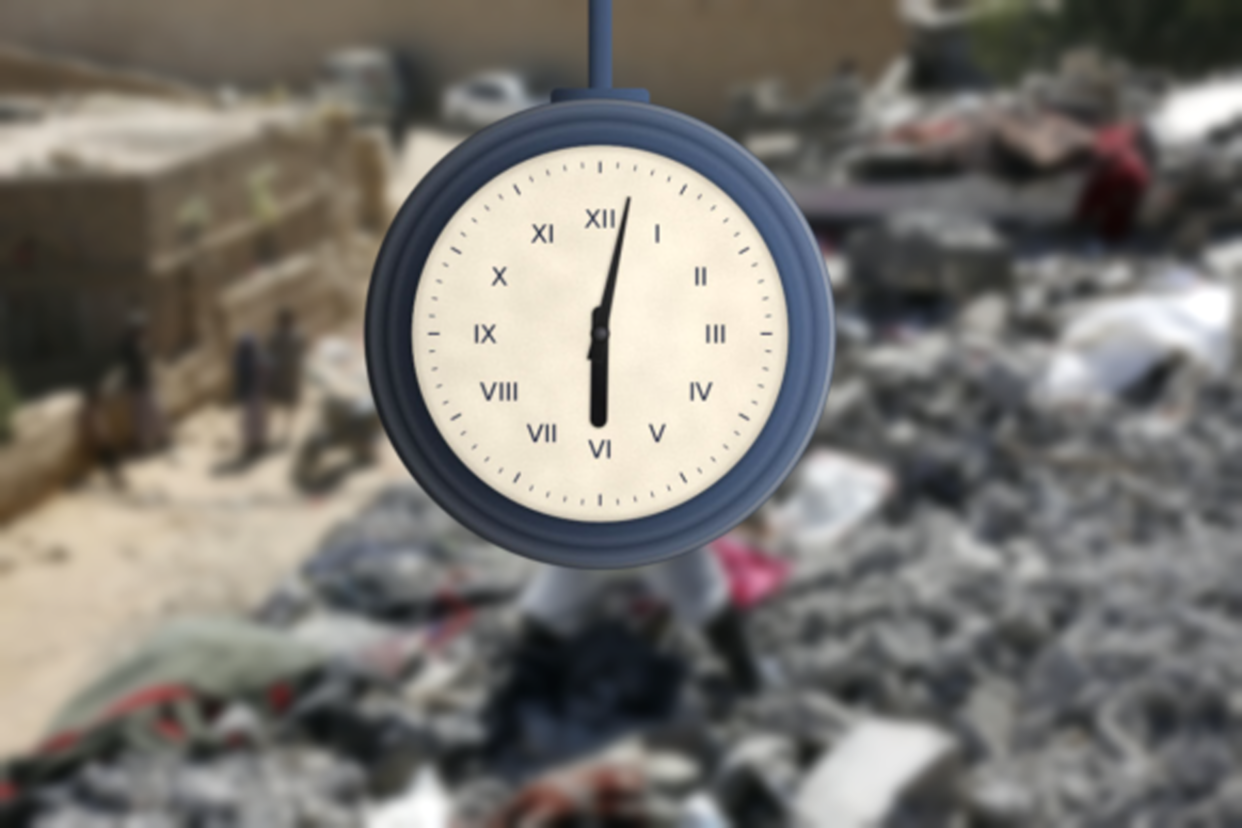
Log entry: {"hour": 6, "minute": 2}
